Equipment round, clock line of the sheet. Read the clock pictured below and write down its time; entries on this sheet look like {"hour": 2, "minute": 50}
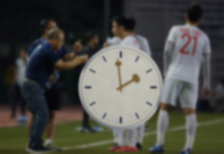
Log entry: {"hour": 1, "minute": 59}
